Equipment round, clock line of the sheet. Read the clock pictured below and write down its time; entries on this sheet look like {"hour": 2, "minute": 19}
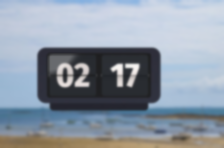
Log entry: {"hour": 2, "minute": 17}
